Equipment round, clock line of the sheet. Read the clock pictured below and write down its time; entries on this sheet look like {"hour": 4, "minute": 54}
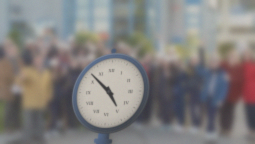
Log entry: {"hour": 4, "minute": 52}
